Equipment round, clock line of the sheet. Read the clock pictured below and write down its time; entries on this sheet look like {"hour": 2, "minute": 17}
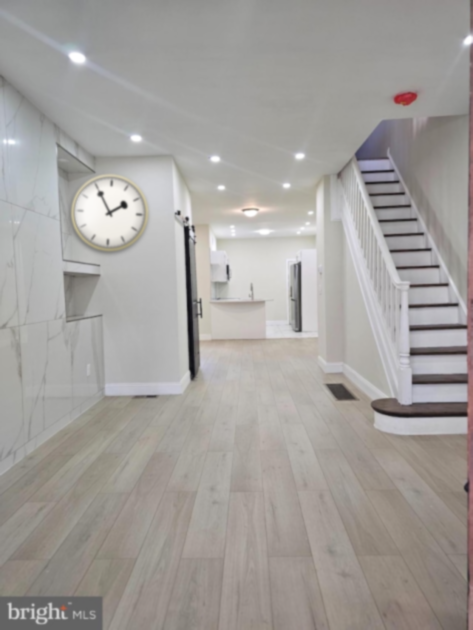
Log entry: {"hour": 1, "minute": 55}
